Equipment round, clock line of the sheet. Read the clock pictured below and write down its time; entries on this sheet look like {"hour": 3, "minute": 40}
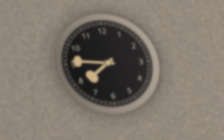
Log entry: {"hour": 7, "minute": 46}
